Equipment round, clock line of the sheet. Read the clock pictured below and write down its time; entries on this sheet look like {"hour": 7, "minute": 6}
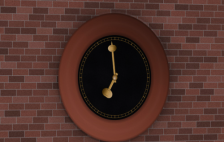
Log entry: {"hour": 6, "minute": 59}
